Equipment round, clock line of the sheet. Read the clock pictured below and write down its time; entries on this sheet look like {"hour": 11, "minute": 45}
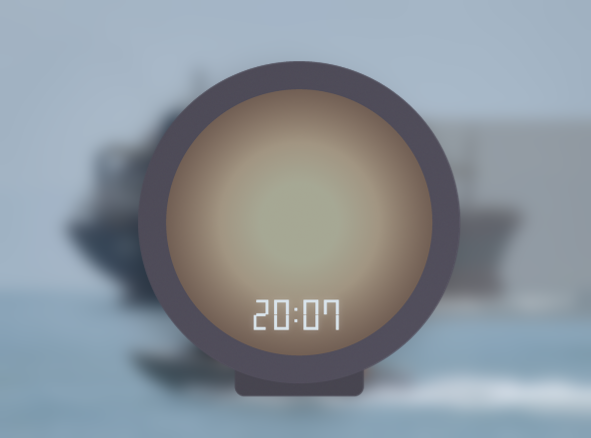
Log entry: {"hour": 20, "minute": 7}
